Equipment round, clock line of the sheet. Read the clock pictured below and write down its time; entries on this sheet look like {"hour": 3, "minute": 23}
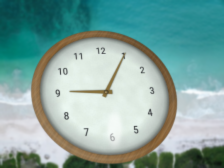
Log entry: {"hour": 9, "minute": 5}
